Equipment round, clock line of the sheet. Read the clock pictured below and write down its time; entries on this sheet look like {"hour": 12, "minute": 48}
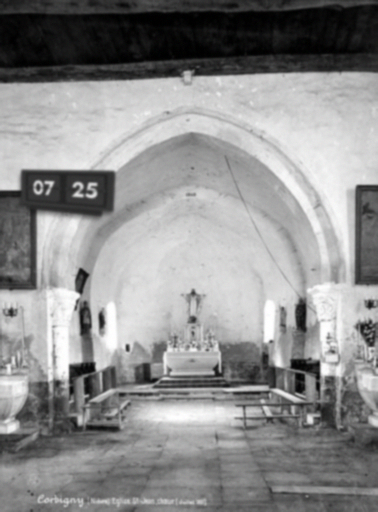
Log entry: {"hour": 7, "minute": 25}
